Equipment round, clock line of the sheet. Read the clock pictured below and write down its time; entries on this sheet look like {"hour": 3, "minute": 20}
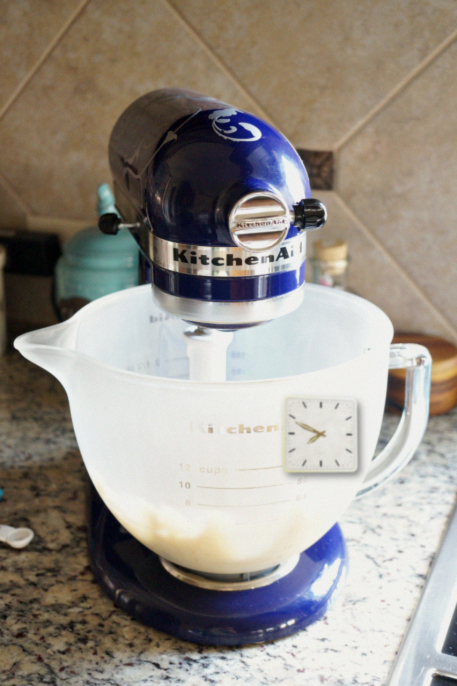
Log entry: {"hour": 7, "minute": 49}
